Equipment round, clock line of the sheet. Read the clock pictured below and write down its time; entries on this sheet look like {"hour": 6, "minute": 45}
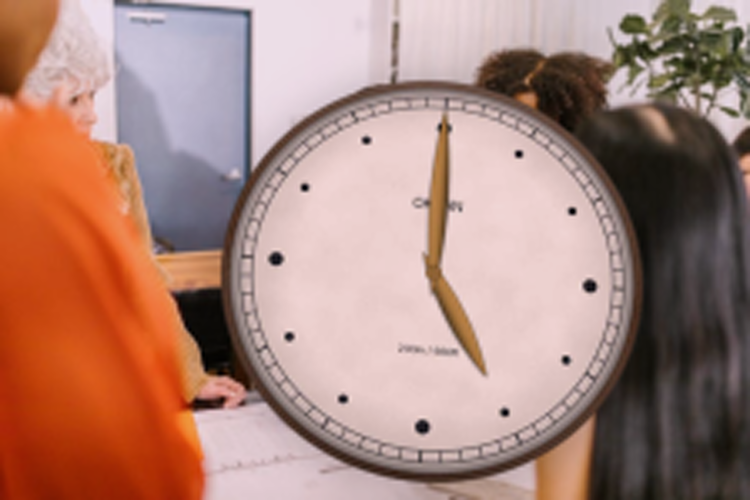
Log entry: {"hour": 5, "minute": 0}
